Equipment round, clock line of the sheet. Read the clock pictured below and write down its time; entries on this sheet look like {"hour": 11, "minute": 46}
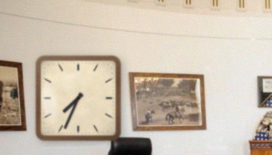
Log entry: {"hour": 7, "minute": 34}
